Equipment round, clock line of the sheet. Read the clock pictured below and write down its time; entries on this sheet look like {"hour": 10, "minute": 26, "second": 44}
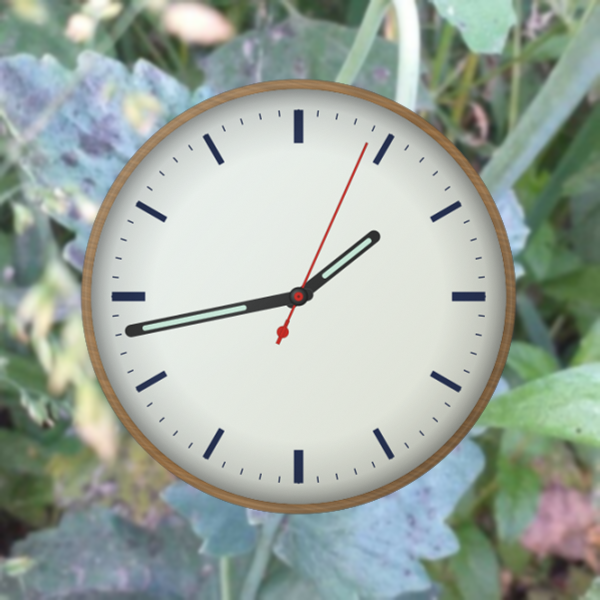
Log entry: {"hour": 1, "minute": 43, "second": 4}
